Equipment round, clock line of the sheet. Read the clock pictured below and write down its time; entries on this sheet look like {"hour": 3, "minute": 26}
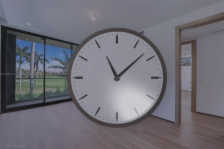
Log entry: {"hour": 11, "minute": 8}
